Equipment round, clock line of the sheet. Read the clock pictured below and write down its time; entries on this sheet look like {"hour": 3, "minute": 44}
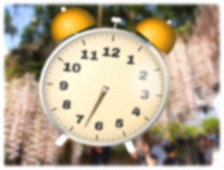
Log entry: {"hour": 6, "minute": 33}
